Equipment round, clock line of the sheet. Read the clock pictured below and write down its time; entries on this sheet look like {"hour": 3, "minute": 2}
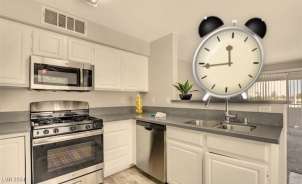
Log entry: {"hour": 11, "minute": 44}
